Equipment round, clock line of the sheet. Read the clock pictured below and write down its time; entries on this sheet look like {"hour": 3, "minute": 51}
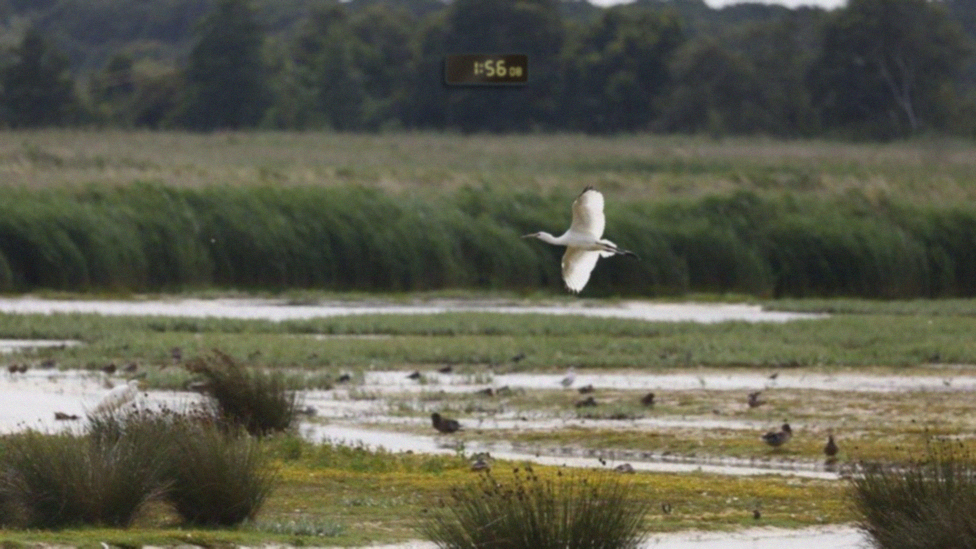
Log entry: {"hour": 1, "minute": 56}
